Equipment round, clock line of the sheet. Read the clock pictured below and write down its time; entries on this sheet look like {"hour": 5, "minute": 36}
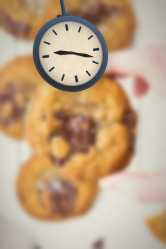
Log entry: {"hour": 9, "minute": 18}
